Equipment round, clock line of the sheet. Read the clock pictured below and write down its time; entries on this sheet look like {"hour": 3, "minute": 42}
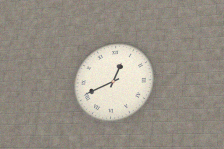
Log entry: {"hour": 12, "minute": 41}
